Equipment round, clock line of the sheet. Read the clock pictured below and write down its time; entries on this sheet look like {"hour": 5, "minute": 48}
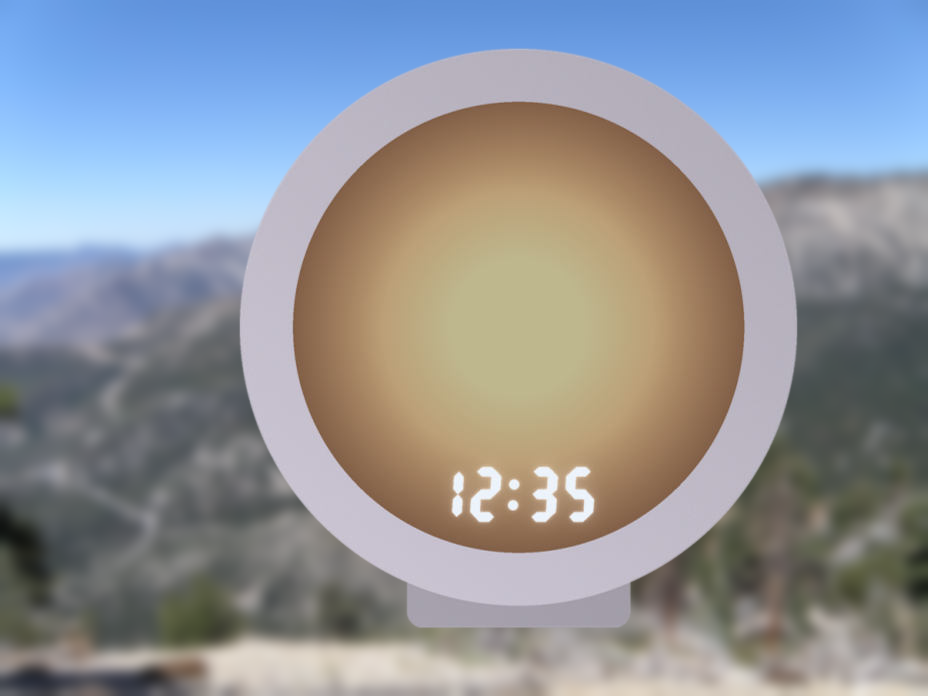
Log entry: {"hour": 12, "minute": 35}
